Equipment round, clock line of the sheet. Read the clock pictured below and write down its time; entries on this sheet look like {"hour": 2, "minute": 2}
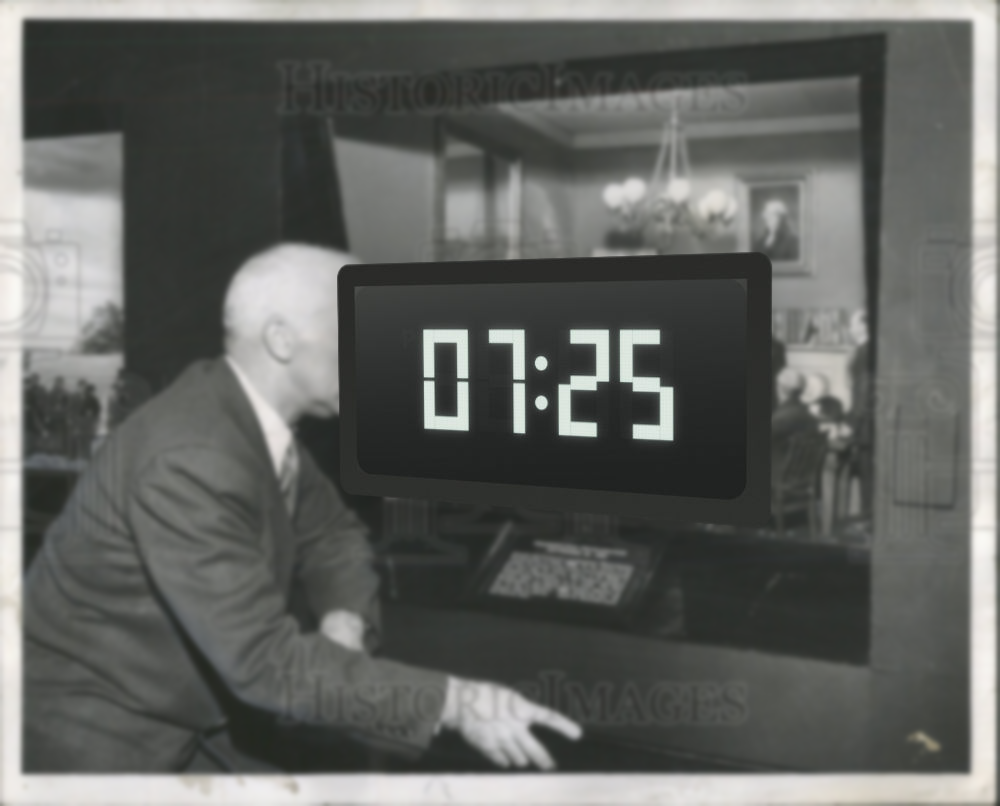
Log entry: {"hour": 7, "minute": 25}
